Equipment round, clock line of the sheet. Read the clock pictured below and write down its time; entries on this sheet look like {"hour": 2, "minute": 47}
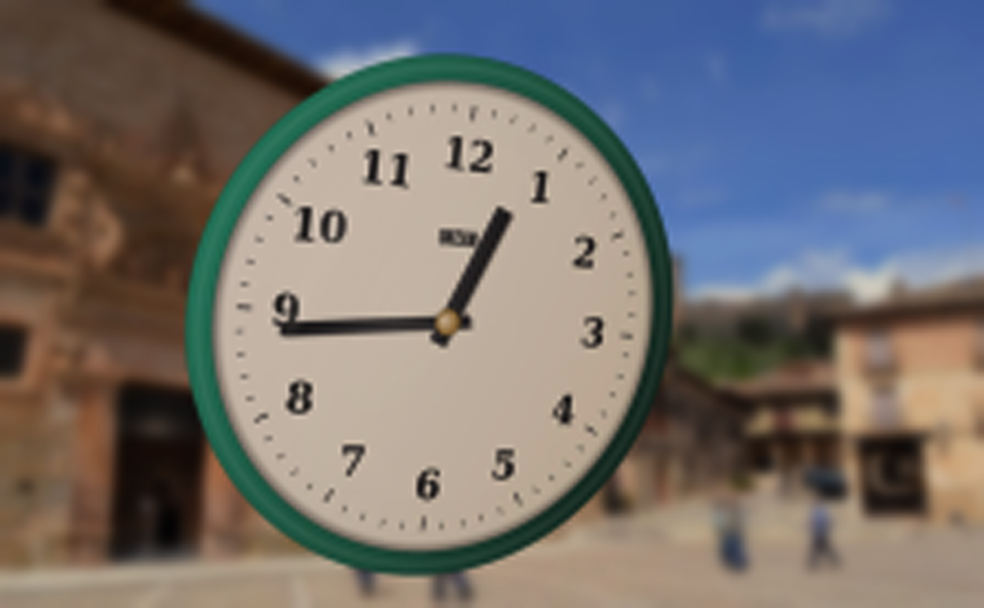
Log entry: {"hour": 12, "minute": 44}
